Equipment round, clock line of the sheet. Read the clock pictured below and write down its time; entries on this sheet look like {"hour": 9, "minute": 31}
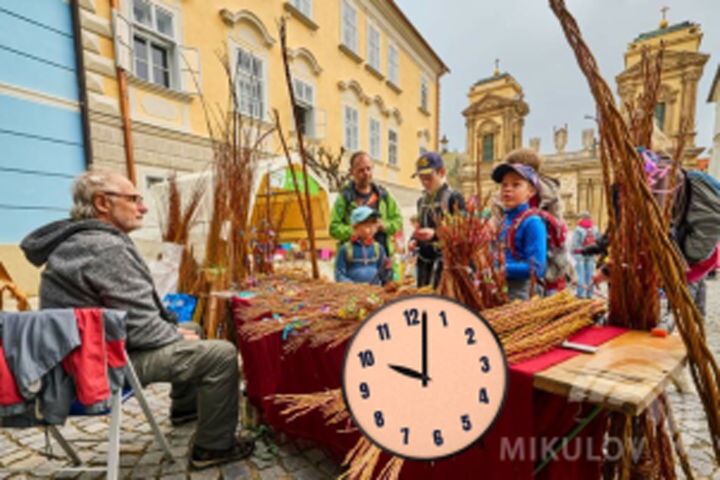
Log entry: {"hour": 10, "minute": 2}
